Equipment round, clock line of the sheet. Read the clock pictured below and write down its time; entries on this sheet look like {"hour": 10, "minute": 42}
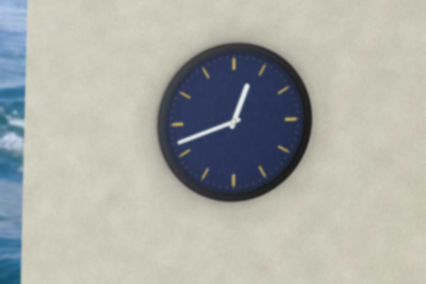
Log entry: {"hour": 12, "minute": 42}
